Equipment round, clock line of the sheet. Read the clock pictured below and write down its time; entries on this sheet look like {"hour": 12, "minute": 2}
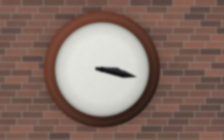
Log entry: {"hour": 3, "minute": 17}
